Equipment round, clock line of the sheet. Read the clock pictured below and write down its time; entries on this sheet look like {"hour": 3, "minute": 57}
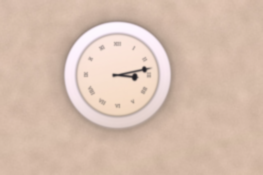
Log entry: {"hour": 3, "minute": 13}
